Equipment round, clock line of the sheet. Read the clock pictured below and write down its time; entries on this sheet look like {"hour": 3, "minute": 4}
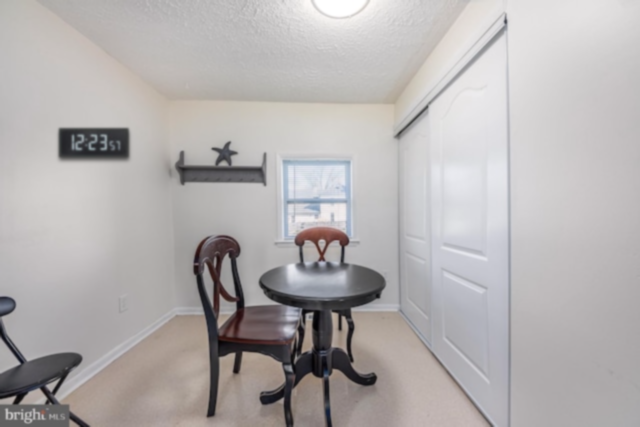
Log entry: {"hour": 12, "minute": 23}
